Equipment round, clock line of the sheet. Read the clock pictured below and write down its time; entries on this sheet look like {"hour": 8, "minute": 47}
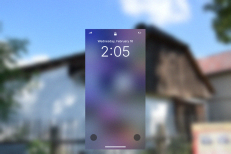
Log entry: {"hour": 2, "minute": 5}
